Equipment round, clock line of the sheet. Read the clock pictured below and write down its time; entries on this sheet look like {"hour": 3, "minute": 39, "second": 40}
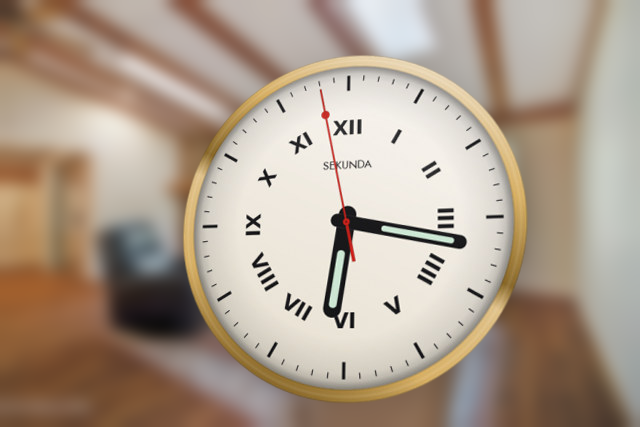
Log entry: {"hour": 6, "minute": 16, "second": 58}
